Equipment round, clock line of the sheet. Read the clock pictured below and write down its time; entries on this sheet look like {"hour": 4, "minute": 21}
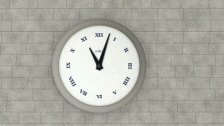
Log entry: {"hour": 11, "minute": 3}
